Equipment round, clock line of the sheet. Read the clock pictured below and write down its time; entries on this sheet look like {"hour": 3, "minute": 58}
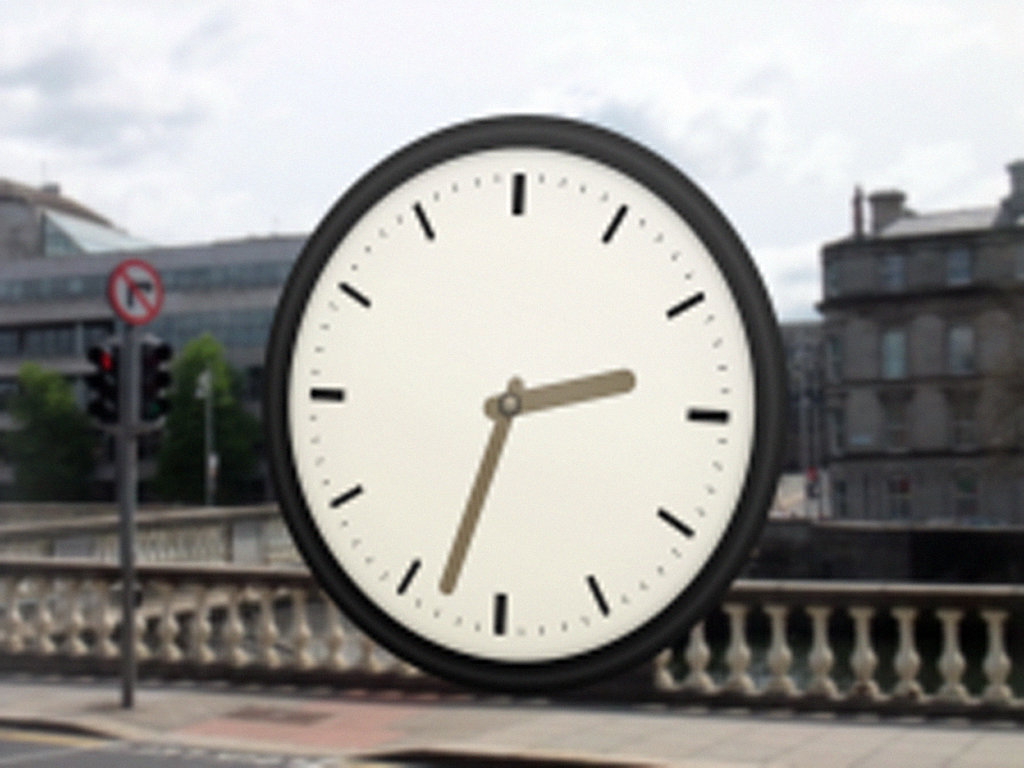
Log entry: {"hour": 2, "minute": 33}
